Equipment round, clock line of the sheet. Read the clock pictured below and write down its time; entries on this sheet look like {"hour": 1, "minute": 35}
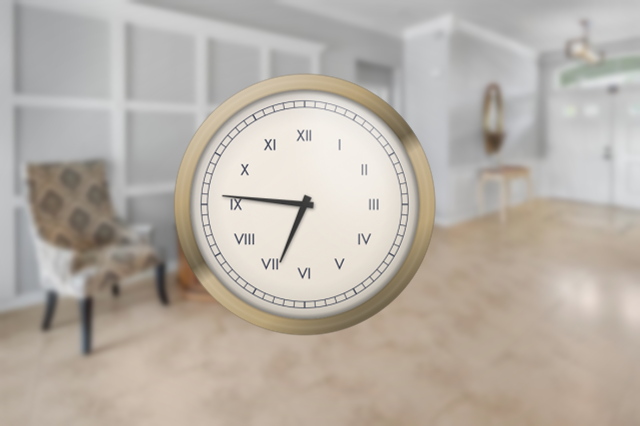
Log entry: {"hour": 6, "minute": 46}
